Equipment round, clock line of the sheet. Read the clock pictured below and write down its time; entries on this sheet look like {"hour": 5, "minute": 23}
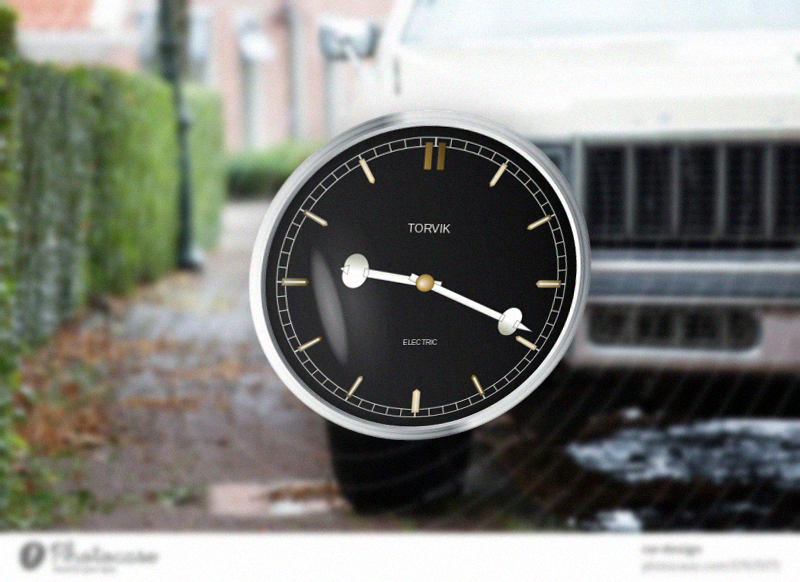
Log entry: {"hour": 9, "minute": 19}
